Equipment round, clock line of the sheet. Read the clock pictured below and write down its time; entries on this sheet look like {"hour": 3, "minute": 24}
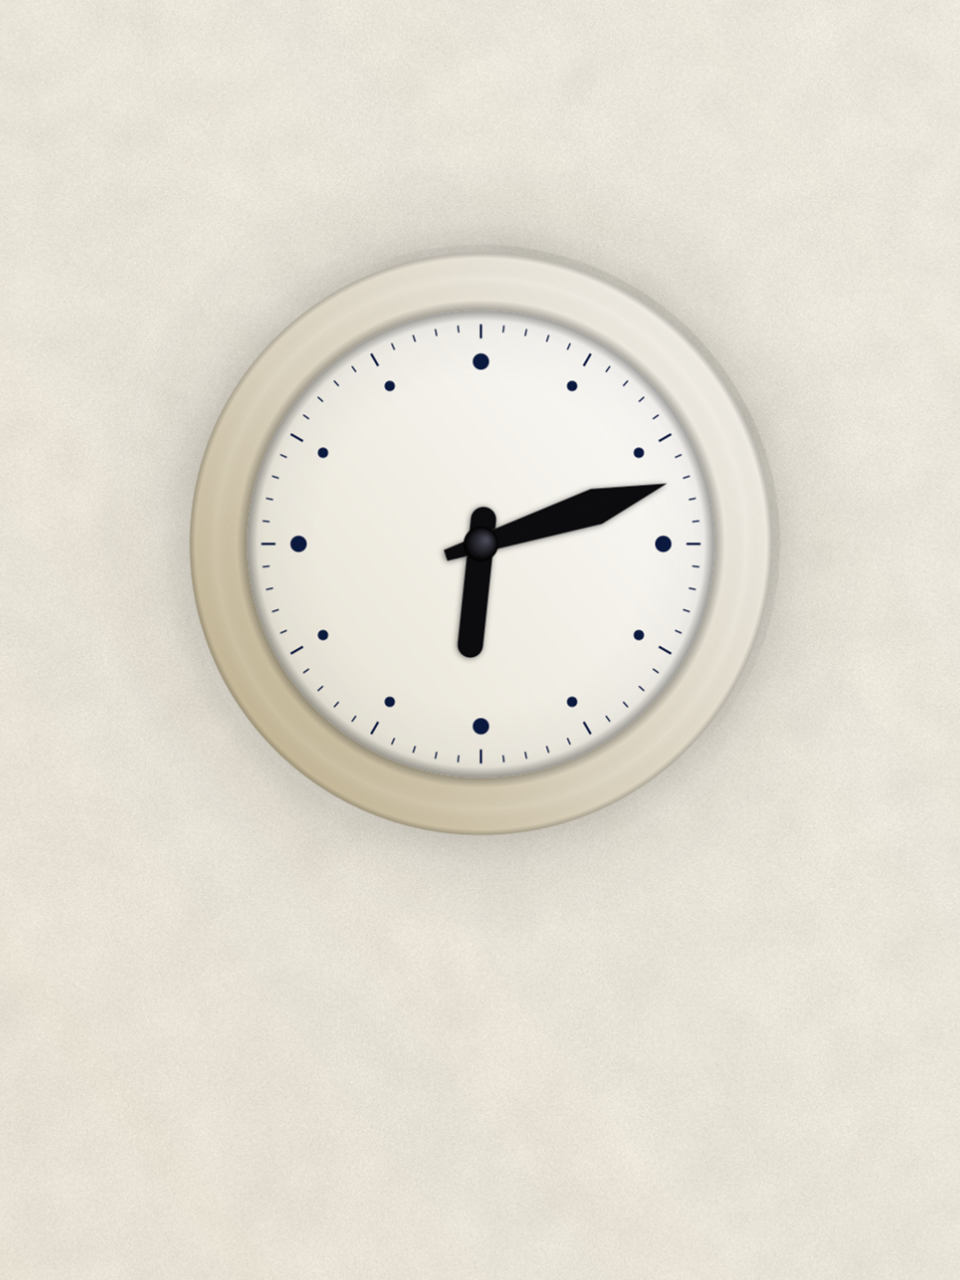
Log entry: {"hour": 6, "minute": 12}
